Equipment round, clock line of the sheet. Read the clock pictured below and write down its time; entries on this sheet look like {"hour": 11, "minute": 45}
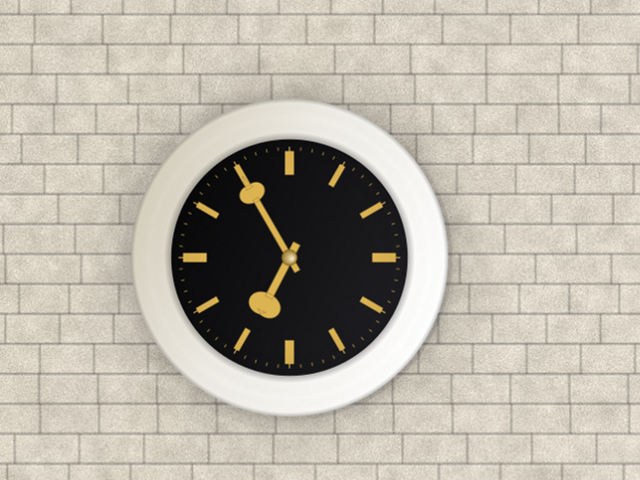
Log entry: {"hour": 6, "minute": 55}
